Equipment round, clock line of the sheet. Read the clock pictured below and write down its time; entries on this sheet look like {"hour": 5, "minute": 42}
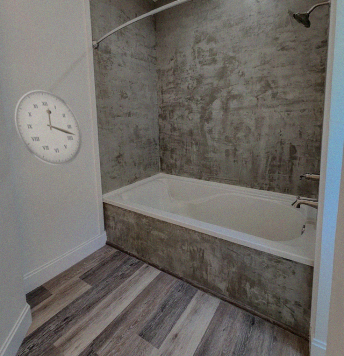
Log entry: {"hour": 12, "minute": 18}
